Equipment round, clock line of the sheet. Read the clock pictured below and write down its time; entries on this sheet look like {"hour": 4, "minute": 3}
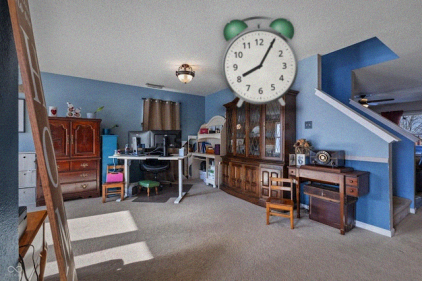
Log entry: {"hour": 8, "minute": 5}
